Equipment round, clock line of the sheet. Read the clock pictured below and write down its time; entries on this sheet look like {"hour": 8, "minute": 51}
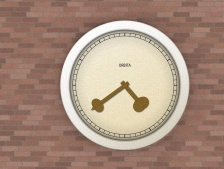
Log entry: {"hour": 4, "minute": 39}
